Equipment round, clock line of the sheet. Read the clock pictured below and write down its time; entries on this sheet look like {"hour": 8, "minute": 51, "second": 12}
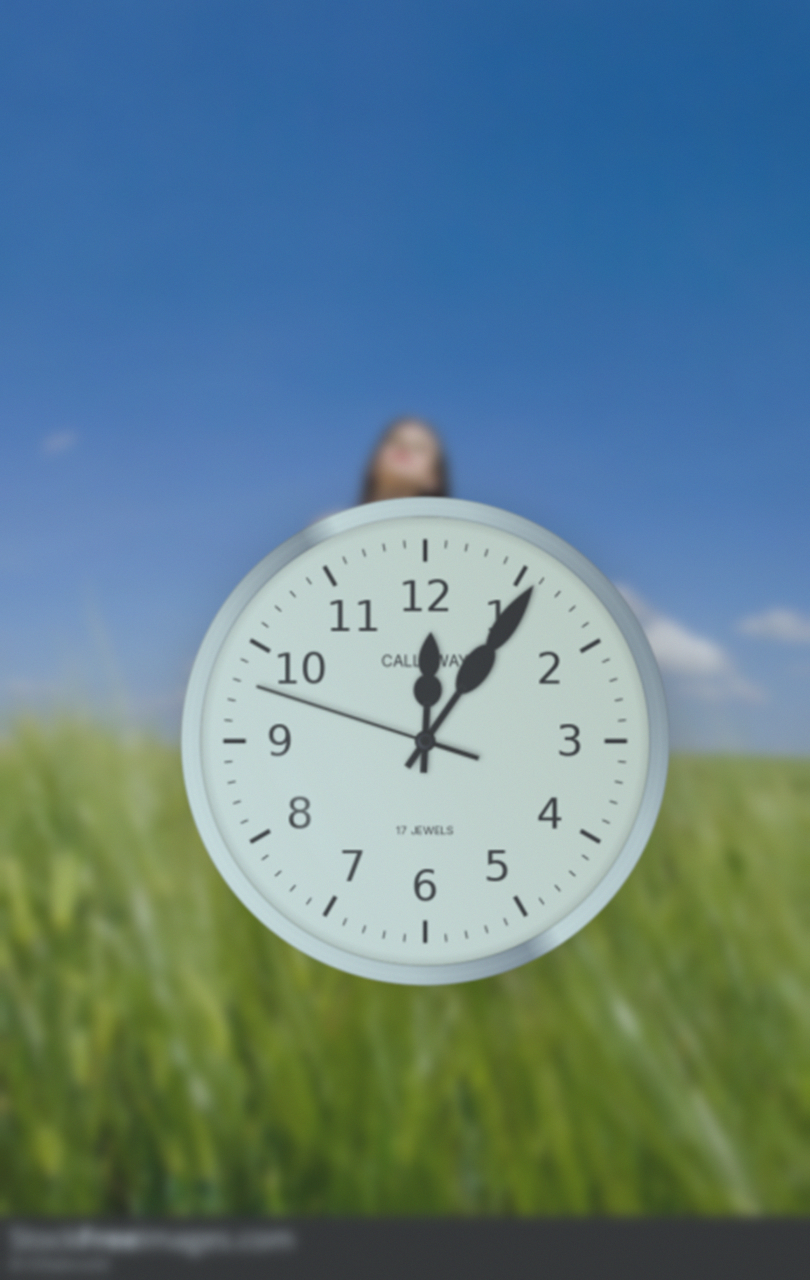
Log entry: {"hour": 12, "minute": 5, "second": 48}
